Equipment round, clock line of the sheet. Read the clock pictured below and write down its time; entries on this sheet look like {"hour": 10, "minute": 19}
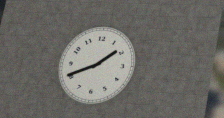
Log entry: {"hour": 1, "minute": 41}
